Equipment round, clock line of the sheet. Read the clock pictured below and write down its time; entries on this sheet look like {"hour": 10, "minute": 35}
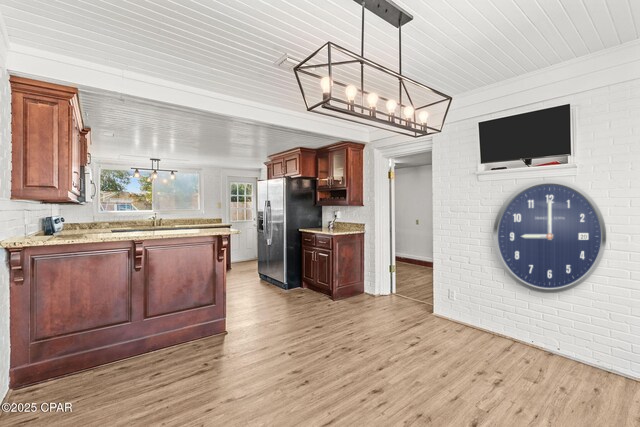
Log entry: {"hour": 9, "minute": 0}
